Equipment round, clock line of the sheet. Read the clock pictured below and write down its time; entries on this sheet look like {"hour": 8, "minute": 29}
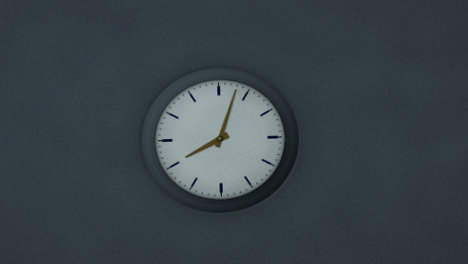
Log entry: {"hour": 8, "minute": 3}
